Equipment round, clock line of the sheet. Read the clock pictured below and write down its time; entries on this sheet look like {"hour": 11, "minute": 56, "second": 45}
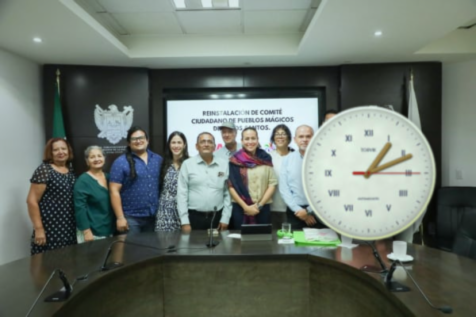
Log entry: {"hour": 1, "minute": 11, "second": 15}
